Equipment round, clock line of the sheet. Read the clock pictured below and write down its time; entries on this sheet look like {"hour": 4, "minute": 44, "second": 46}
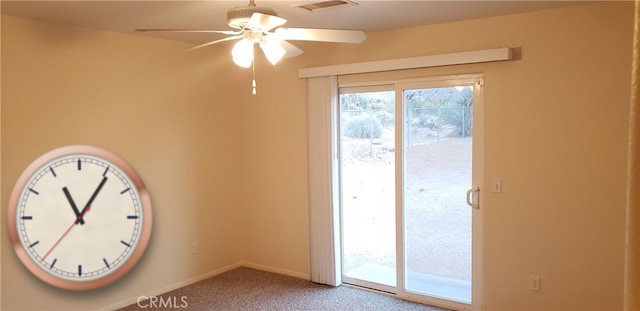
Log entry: {"hour": 11, "minute": 5, "second": 37}
